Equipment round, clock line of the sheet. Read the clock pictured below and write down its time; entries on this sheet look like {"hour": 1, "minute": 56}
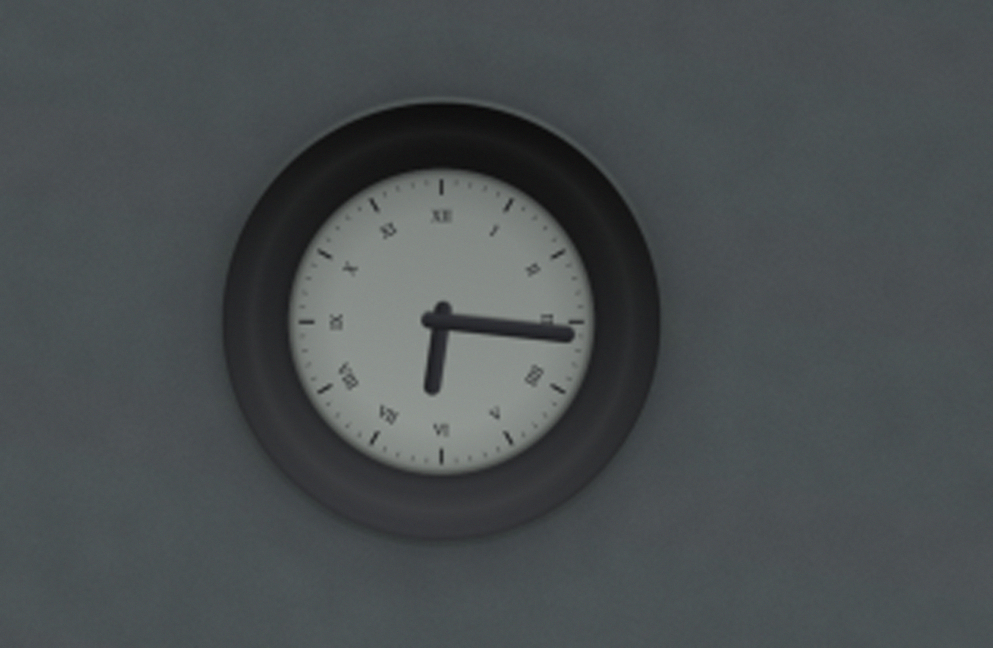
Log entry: {"hour": 6, "minute": 16}
